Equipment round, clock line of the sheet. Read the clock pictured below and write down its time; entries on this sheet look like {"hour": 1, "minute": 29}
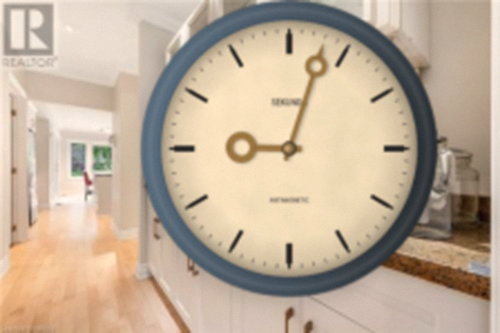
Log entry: {"hour": 9, "minute": 3}
